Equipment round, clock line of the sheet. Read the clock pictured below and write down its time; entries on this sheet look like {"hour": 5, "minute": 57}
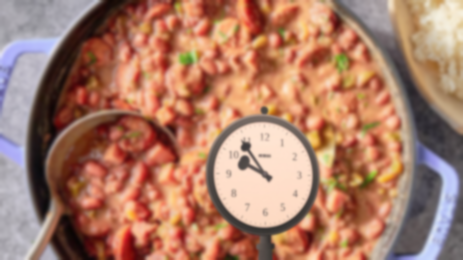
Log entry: {"hour": 9, "minute": 54}
